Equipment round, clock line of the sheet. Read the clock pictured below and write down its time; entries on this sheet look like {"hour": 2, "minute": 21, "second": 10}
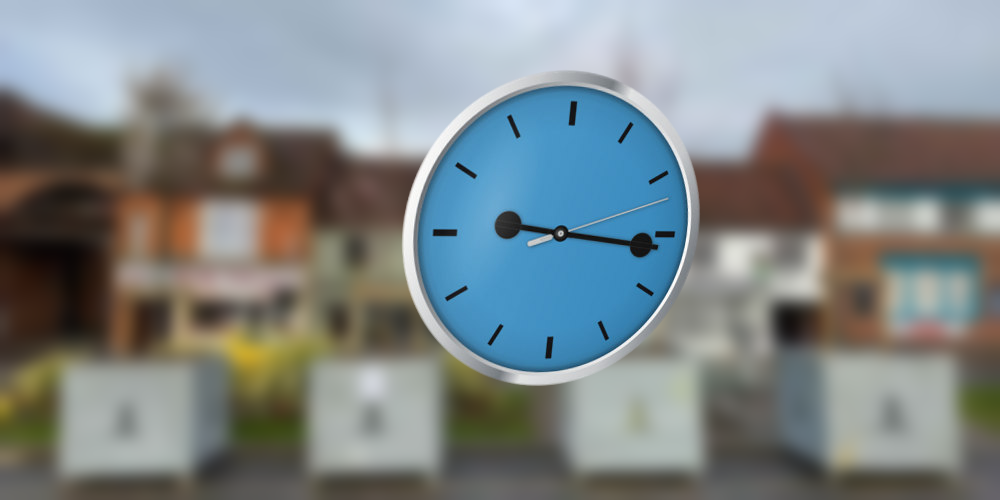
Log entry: {"hour": 9, "minute": 16, "second": 12}
